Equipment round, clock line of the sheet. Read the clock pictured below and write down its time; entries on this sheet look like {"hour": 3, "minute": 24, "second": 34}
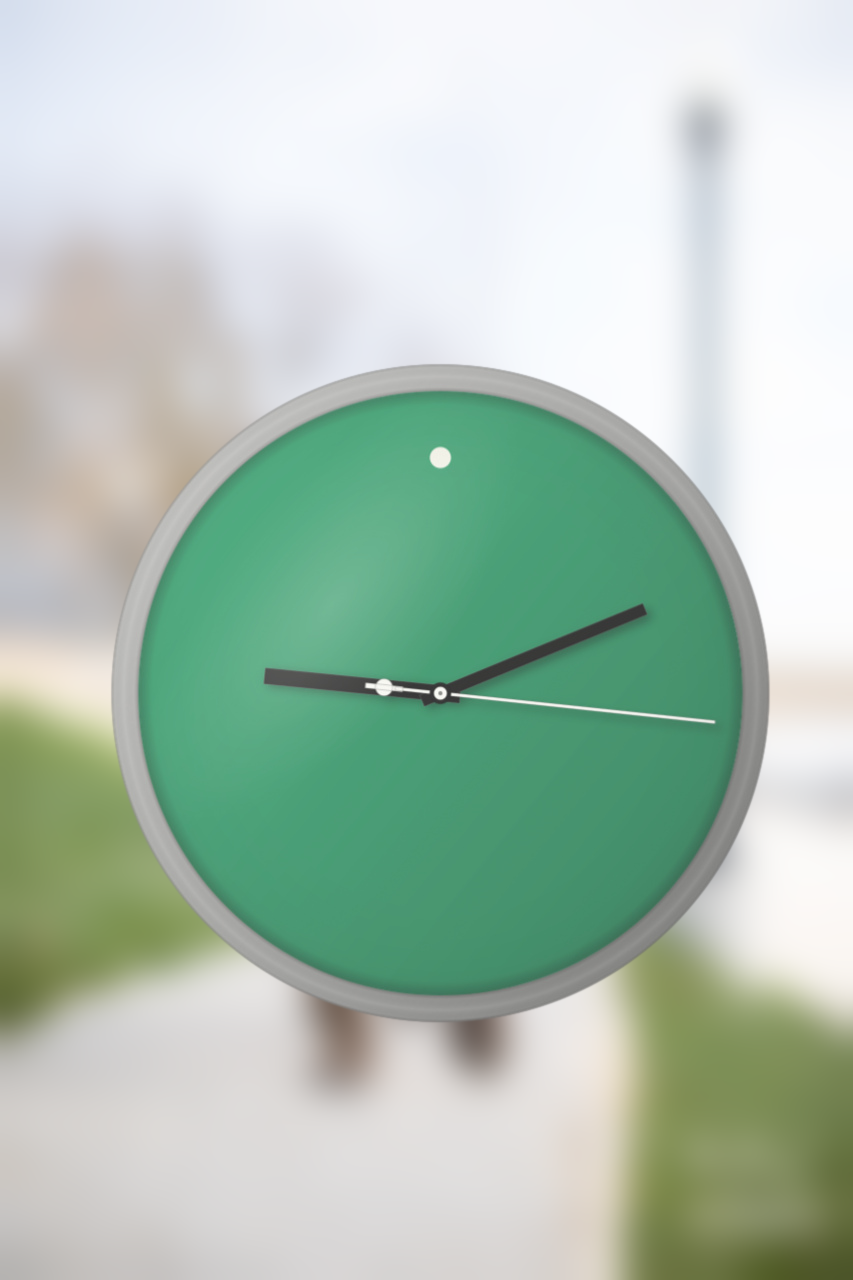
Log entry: {"hour": 9, "minute": 11, "second": 16}
